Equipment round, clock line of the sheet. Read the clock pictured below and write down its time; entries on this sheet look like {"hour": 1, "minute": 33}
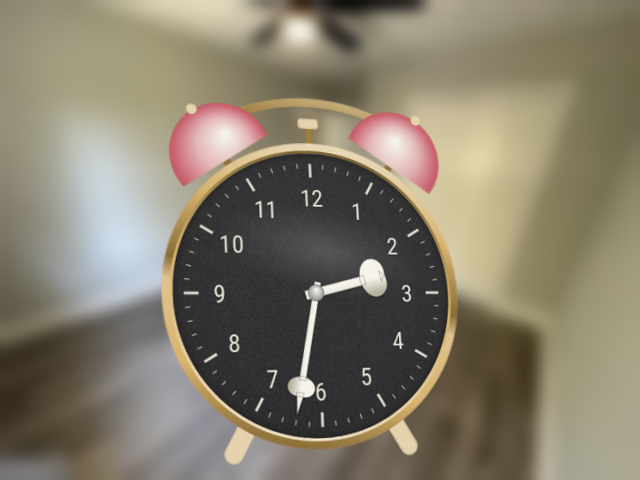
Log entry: {"hour": 2, "minute": 32}
